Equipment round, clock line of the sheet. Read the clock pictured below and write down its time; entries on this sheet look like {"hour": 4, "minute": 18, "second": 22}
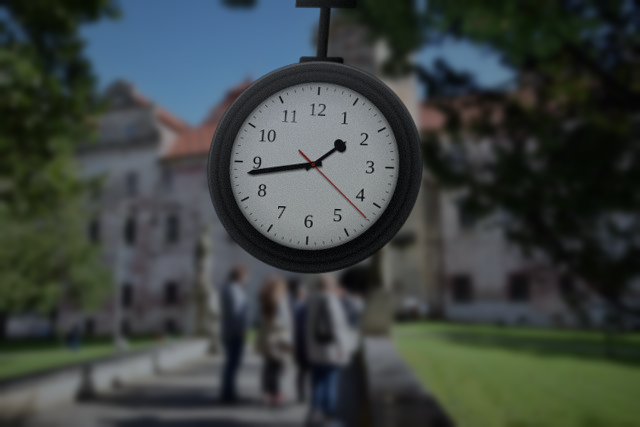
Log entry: {"hour": 1, "minute": 43, "second": 22}
